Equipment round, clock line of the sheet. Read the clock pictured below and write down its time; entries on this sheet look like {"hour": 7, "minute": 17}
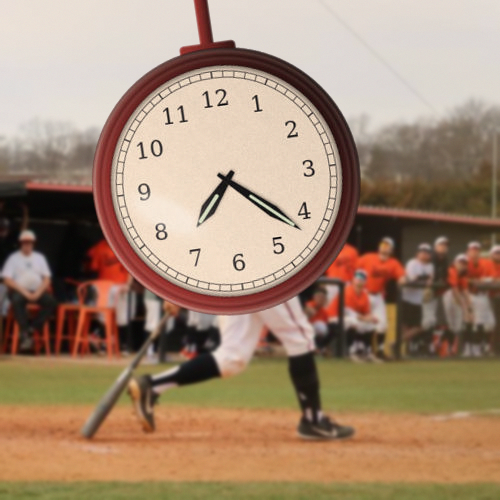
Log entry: {"hour": 7, "minute": 22}
